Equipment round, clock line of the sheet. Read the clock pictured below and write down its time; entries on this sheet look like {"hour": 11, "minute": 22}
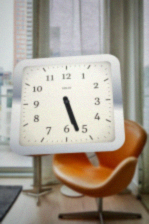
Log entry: {"hour": 5, "minute": 27}
